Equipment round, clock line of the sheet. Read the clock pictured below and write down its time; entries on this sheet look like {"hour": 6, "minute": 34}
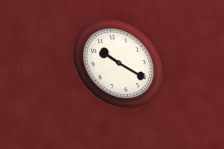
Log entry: {"hour": 10, "minute": 21}
